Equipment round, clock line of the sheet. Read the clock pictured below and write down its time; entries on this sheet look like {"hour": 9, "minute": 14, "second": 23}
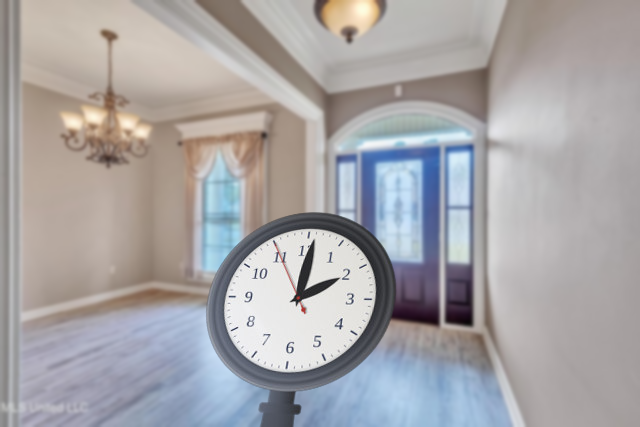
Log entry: {"hour": 2, "minute": 0, "second": 55}
